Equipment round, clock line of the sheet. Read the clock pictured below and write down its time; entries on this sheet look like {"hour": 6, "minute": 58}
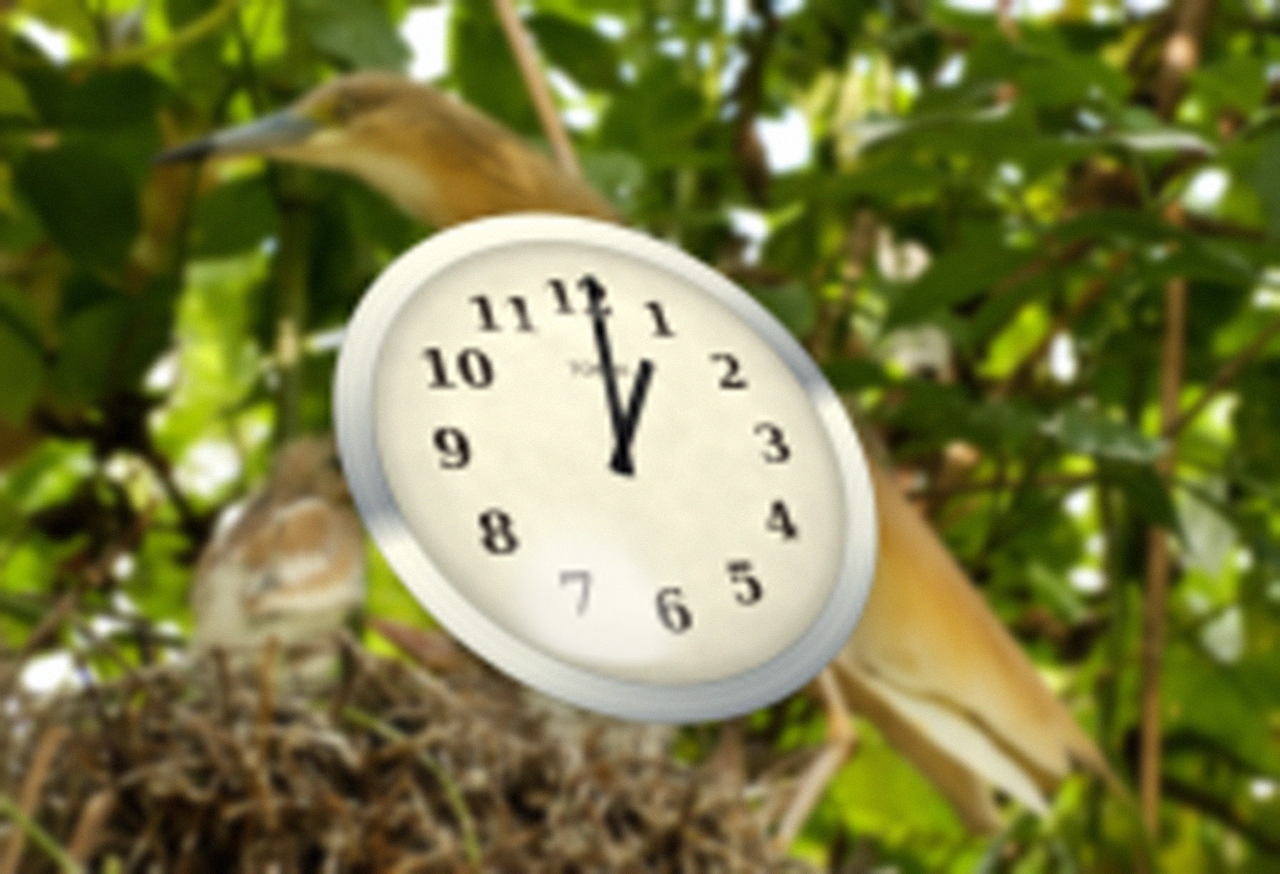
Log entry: {"hour": 1, "minute": 1}
